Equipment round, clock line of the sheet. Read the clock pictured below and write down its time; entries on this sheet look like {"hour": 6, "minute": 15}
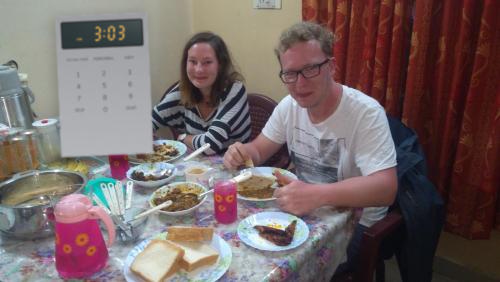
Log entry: {"hour": 3, "minute": 3}
